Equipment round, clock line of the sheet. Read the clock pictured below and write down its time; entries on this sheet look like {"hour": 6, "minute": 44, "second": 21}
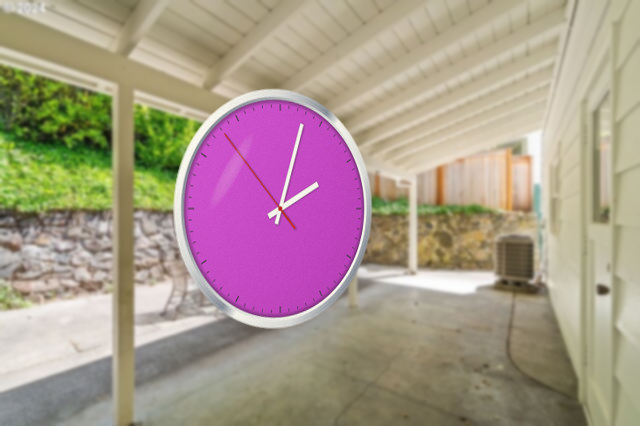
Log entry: {"hour": 2, "minute": 2, "second": 53}
